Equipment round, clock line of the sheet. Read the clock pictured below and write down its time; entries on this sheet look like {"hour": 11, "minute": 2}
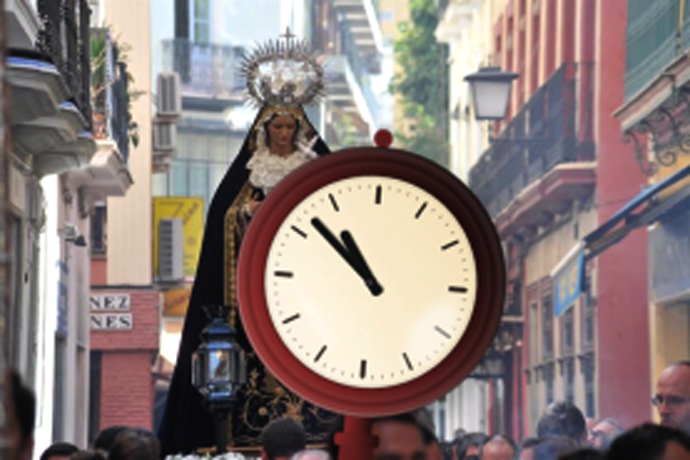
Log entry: {"hour": 10, "minute": 52}
